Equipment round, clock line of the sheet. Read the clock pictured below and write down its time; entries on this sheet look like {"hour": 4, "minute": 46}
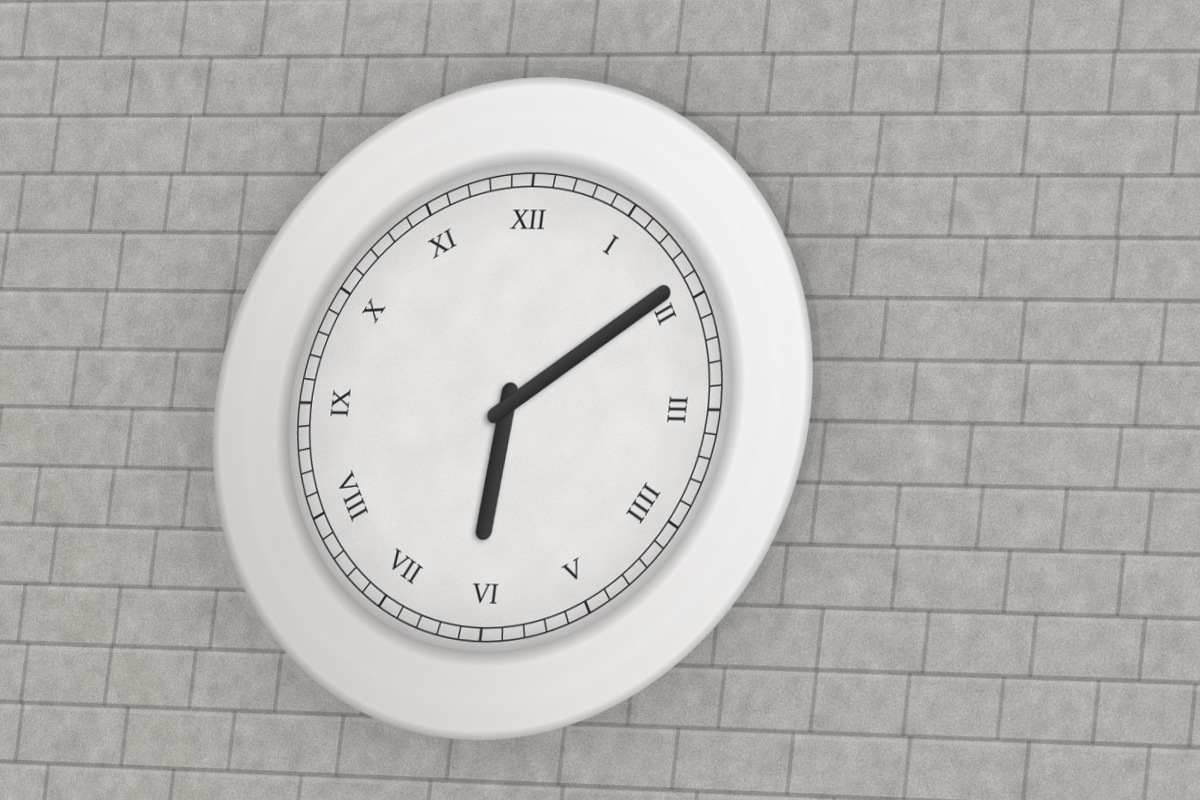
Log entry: {"hour": 6, "minute": 9}
